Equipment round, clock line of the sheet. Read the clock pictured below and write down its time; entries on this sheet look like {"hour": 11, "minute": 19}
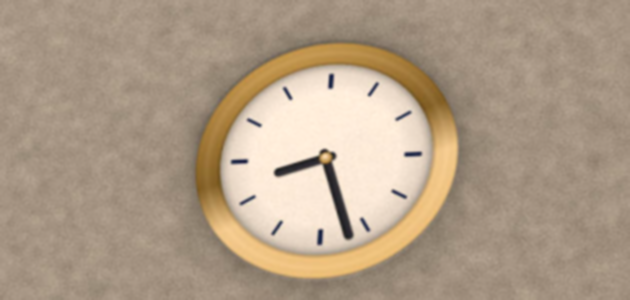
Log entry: {"hour": 8, "minute": 27}
